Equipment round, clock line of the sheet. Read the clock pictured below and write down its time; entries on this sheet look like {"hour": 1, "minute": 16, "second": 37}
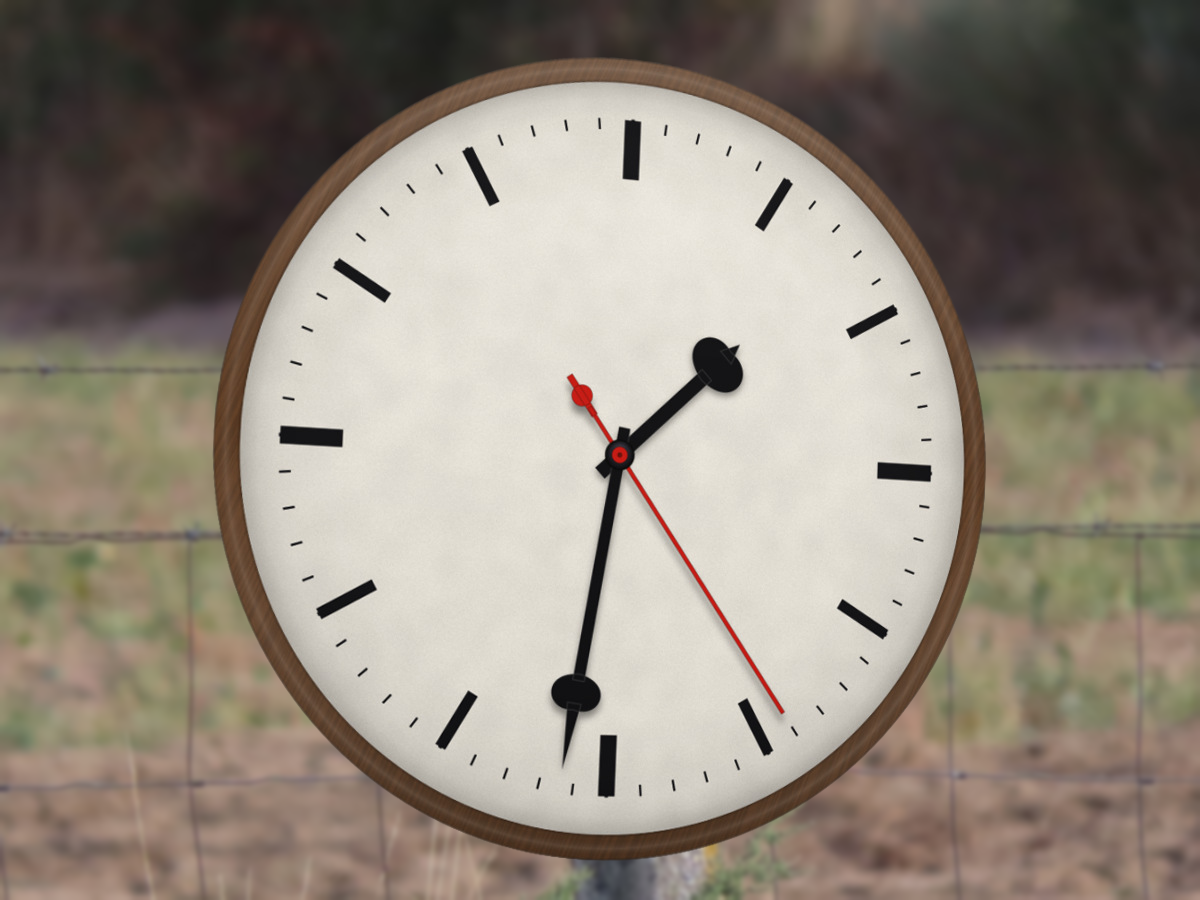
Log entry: {"hour": 1, "minute": 31, "second": 24}
